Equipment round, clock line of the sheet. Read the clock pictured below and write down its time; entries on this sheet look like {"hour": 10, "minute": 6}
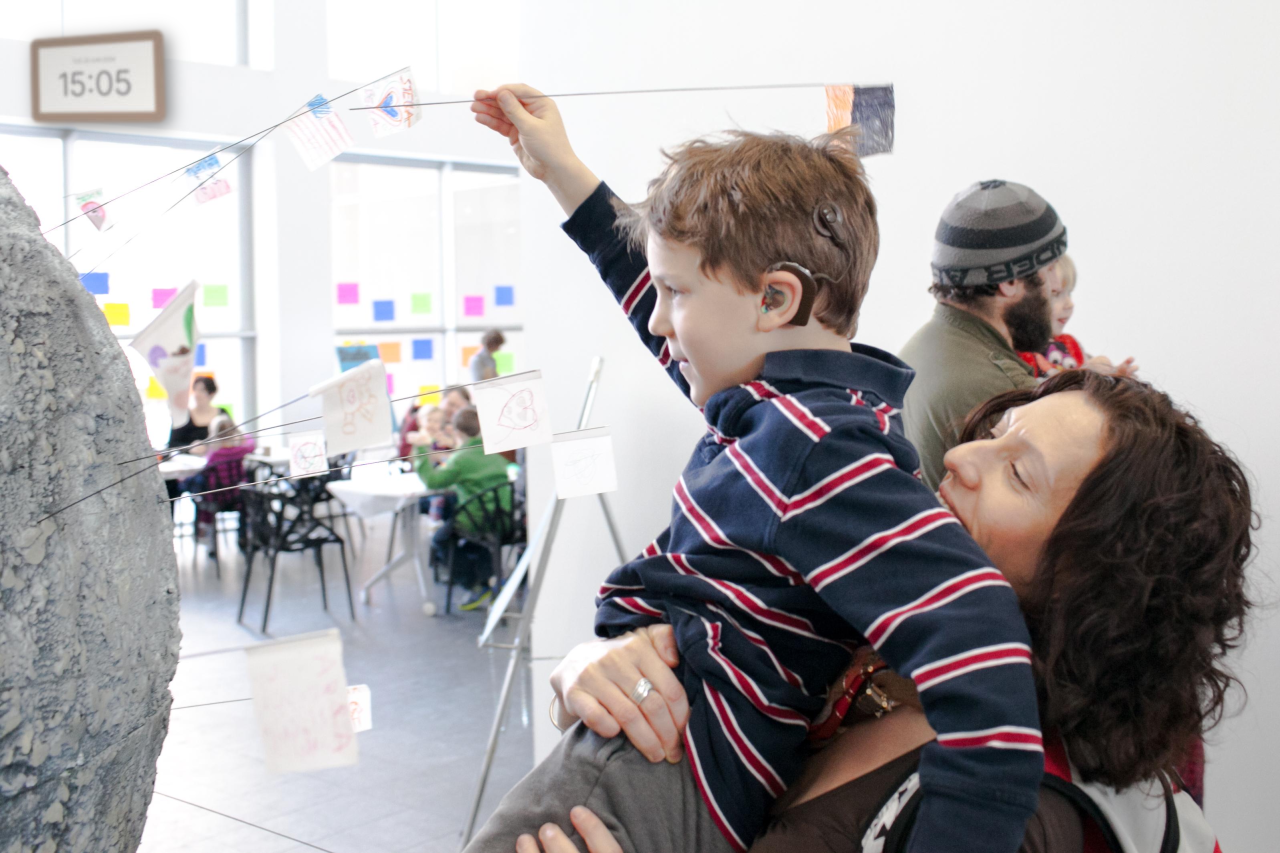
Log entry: {"hour": 15, "minute": 5}
